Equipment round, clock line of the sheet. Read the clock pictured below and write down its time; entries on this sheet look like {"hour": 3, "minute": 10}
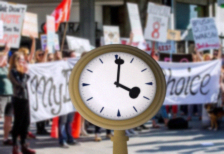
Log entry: {"hour": 4, "minute": 1}
